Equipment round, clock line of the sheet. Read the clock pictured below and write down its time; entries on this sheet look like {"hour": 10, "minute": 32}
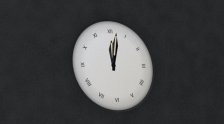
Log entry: {"hour": 12, "minute": 2}
